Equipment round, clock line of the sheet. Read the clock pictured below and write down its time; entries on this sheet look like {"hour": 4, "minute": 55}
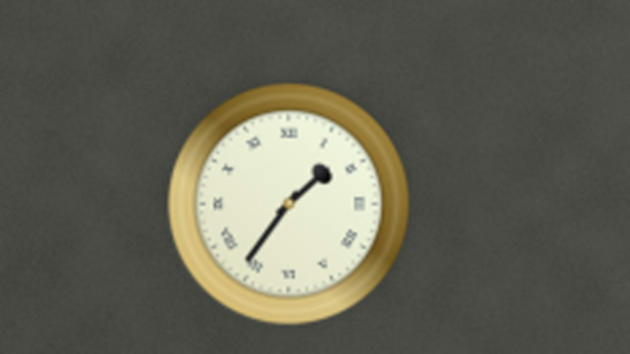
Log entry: {"hour": 1, "minute": 36}
